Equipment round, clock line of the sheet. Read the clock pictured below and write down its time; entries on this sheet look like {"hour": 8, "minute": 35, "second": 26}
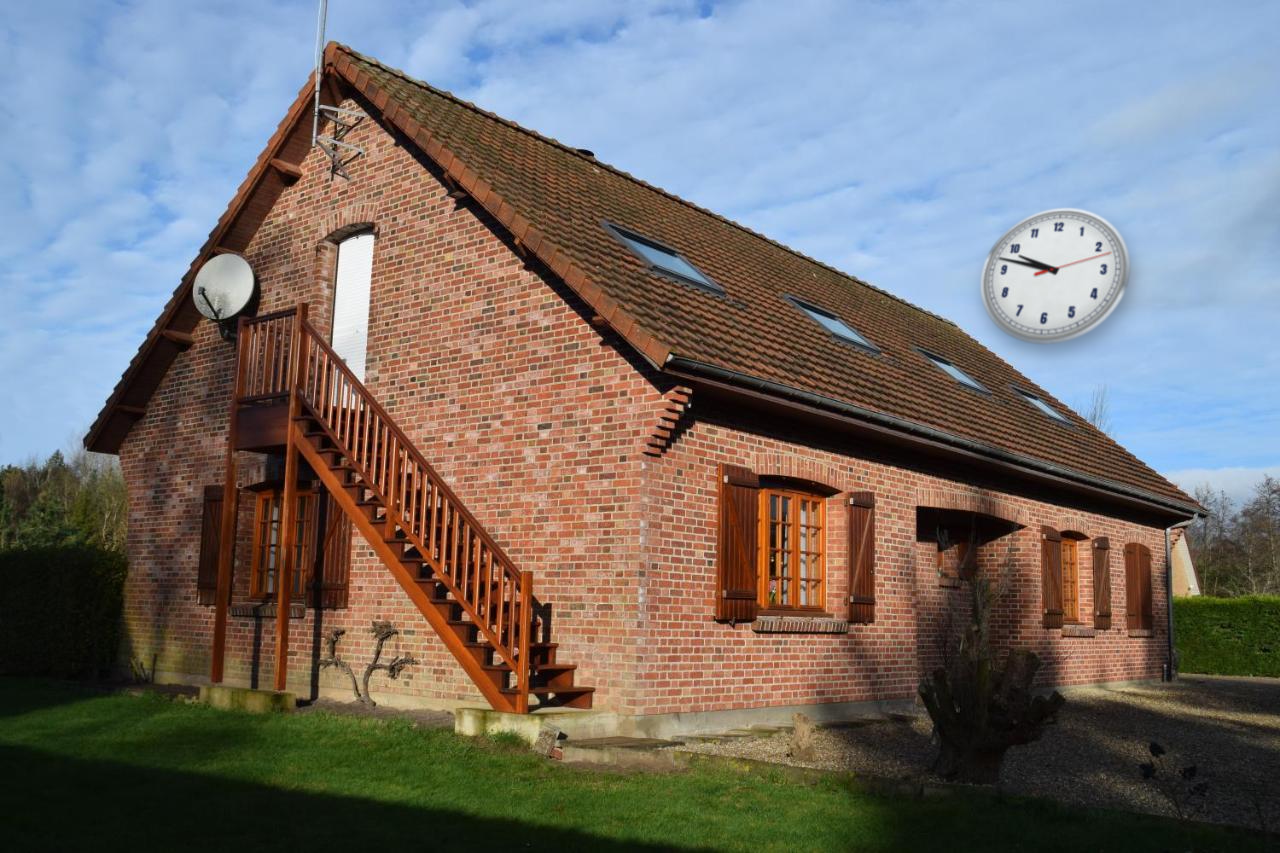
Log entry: {"hour": 9, "minute": 47, "second": 12}
